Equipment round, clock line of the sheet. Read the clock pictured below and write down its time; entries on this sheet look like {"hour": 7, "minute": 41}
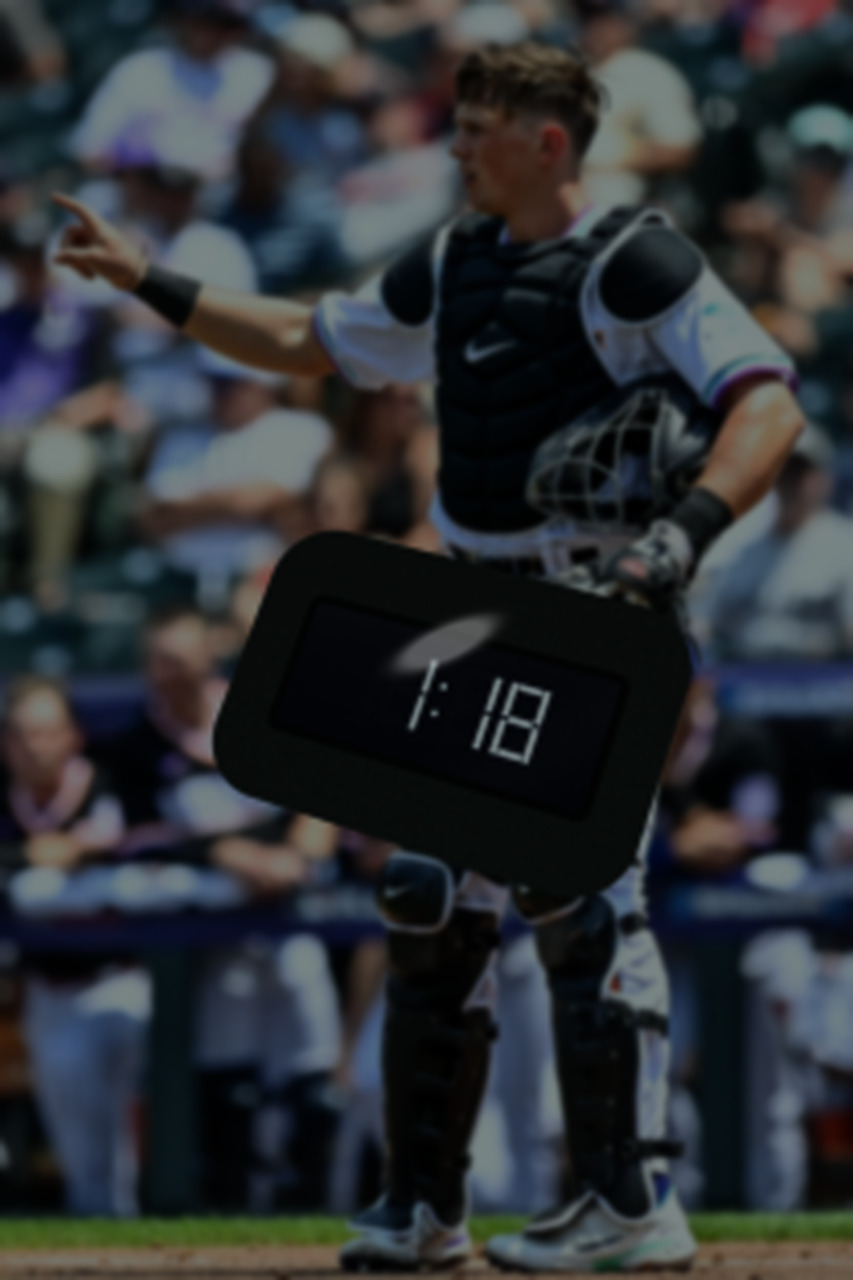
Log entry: {"hour": 1, "minute": 18}
